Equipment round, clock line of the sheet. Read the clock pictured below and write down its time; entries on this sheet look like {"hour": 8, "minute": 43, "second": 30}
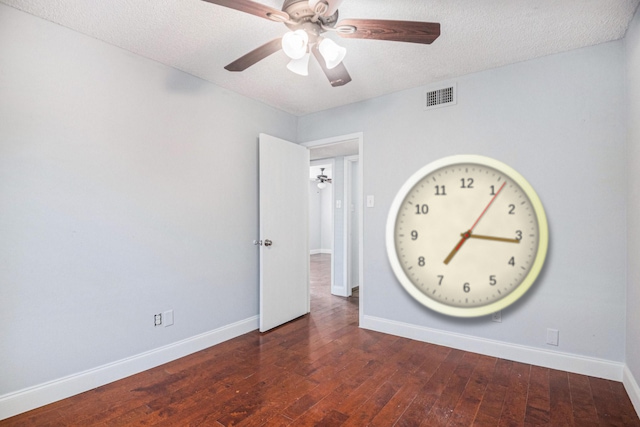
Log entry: {"hour": 7, "minute": 16, "second": 6}
